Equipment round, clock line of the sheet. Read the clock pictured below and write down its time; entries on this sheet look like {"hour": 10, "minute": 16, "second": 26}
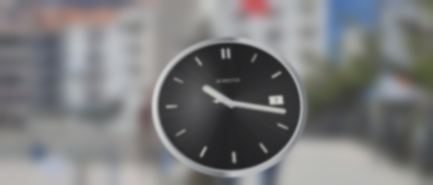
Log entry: {"hour": 10, "minute": 17, "second": 17}
